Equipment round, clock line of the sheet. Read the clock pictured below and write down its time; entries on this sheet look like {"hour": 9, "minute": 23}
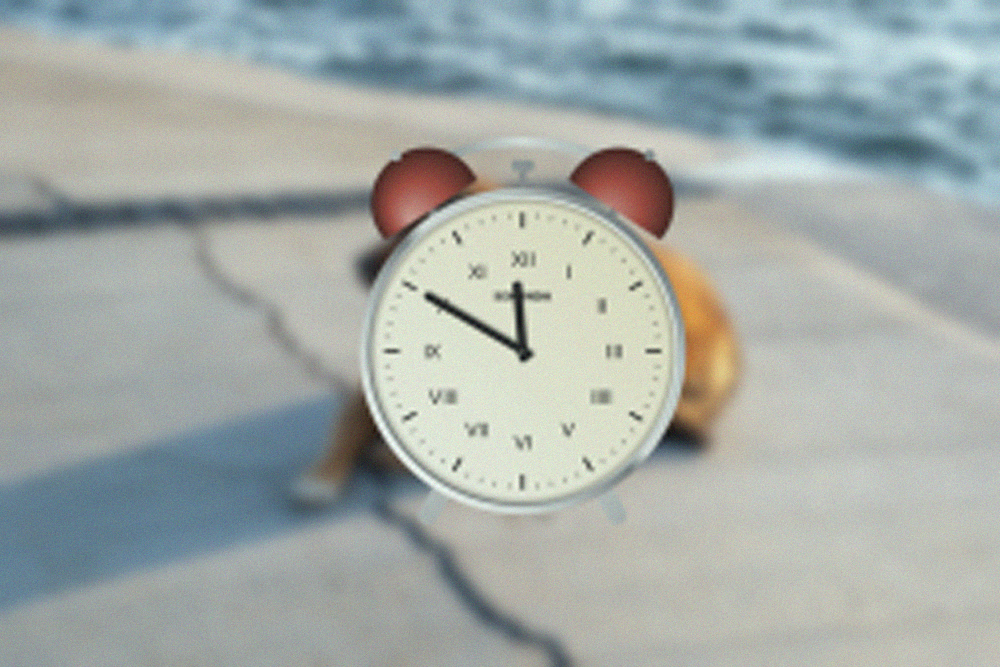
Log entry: {"hour": 11, "minute": 50}
